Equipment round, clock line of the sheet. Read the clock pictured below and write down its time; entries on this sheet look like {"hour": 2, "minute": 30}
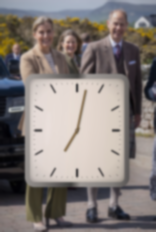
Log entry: {"hour": 7, "minute": 2}
